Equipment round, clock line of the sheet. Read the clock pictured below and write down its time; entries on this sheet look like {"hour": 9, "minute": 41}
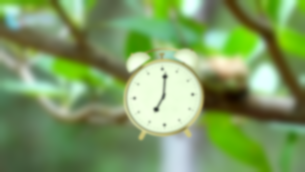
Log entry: {"hour": 7, "minute": 1}
